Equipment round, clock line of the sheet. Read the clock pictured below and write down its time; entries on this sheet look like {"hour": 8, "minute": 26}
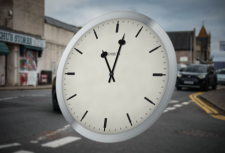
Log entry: {"hour": 11, "minute": 2}
